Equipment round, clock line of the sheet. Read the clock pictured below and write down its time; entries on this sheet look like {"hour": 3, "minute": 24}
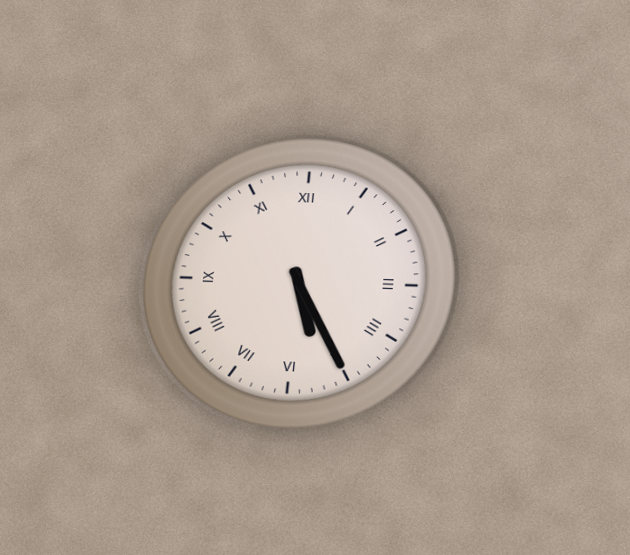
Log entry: {"hour": 5, "minute": 25}
